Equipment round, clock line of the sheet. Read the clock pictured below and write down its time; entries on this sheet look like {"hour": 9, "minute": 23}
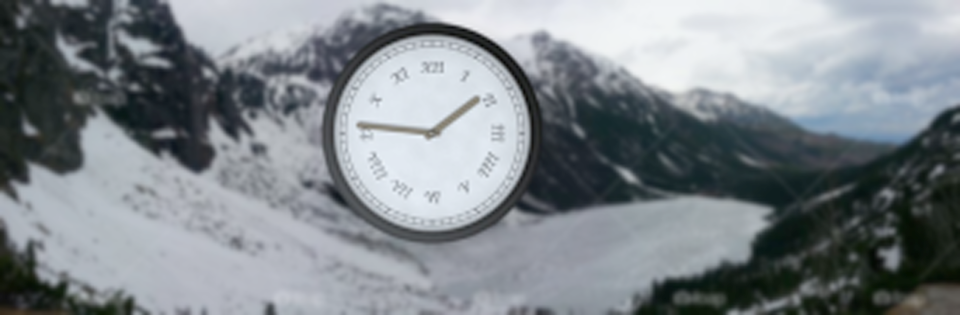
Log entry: {"hour": 1, "minute": 46}
